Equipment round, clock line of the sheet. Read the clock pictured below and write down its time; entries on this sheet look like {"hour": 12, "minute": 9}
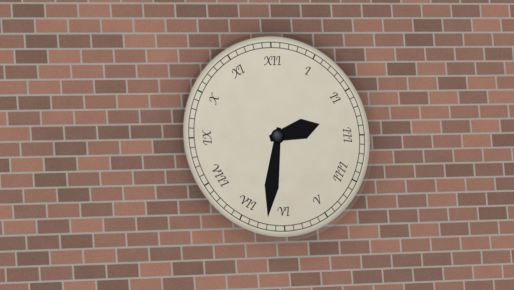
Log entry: {"hour": 2, "minute": 32}
